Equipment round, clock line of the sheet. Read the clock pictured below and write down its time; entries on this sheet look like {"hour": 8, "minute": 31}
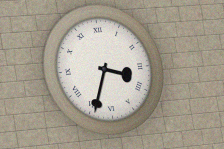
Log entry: {"hour": 3, "minute": 34}
